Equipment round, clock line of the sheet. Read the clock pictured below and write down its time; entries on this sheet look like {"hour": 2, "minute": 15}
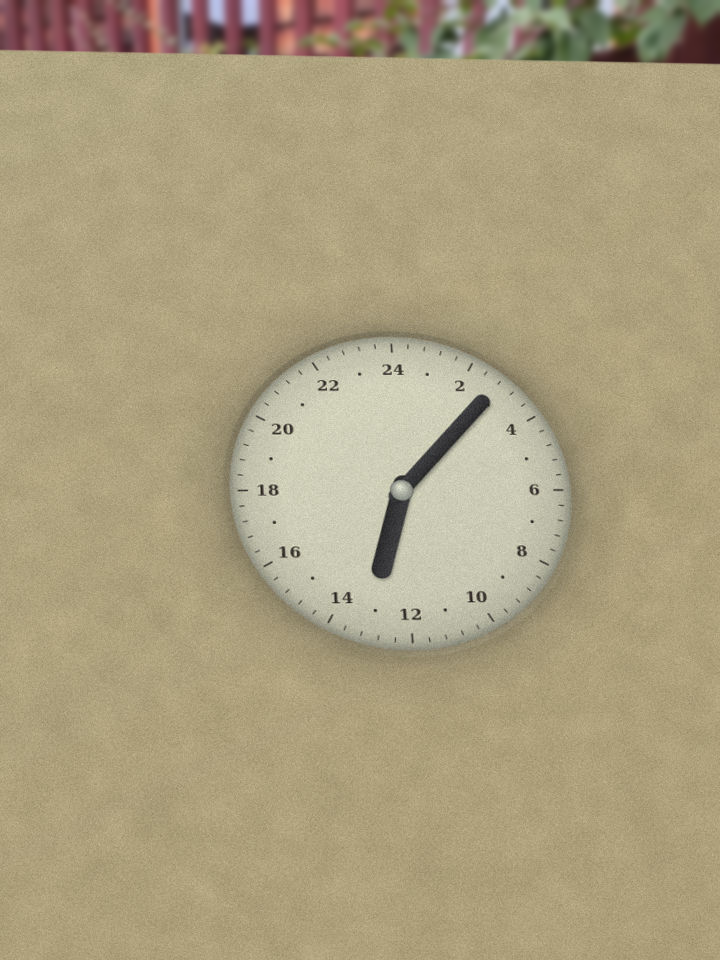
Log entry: {"hour": 13, "minute": 7}
